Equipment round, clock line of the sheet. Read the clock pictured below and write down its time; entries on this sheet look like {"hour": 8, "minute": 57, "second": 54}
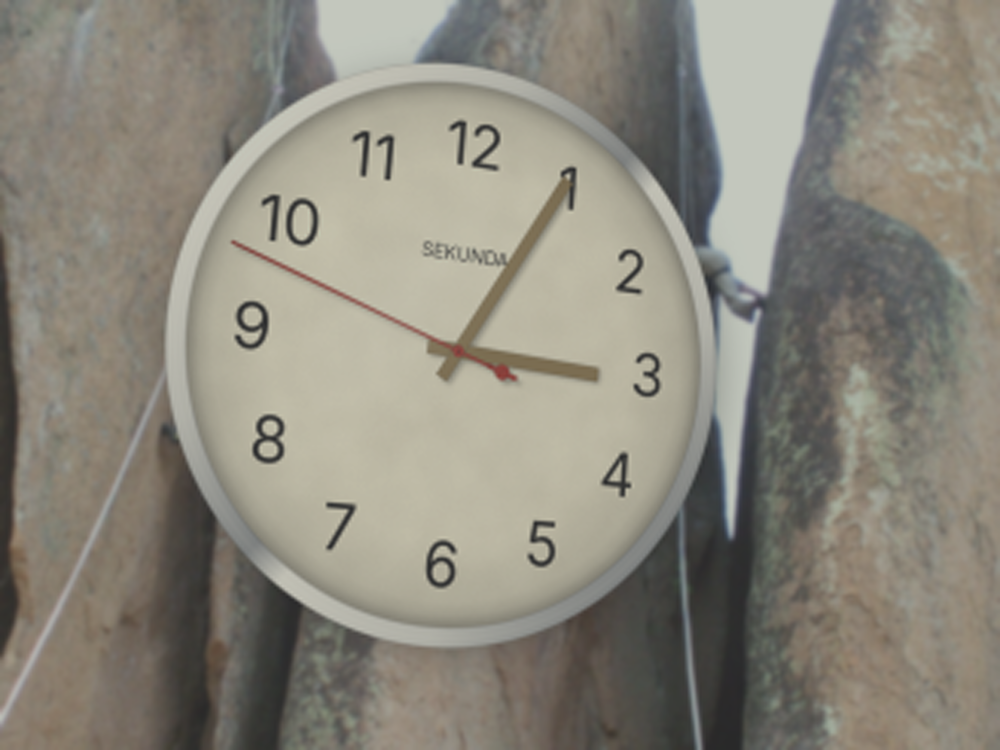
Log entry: {"hour": 3, "minute": 4, "second": 48}
